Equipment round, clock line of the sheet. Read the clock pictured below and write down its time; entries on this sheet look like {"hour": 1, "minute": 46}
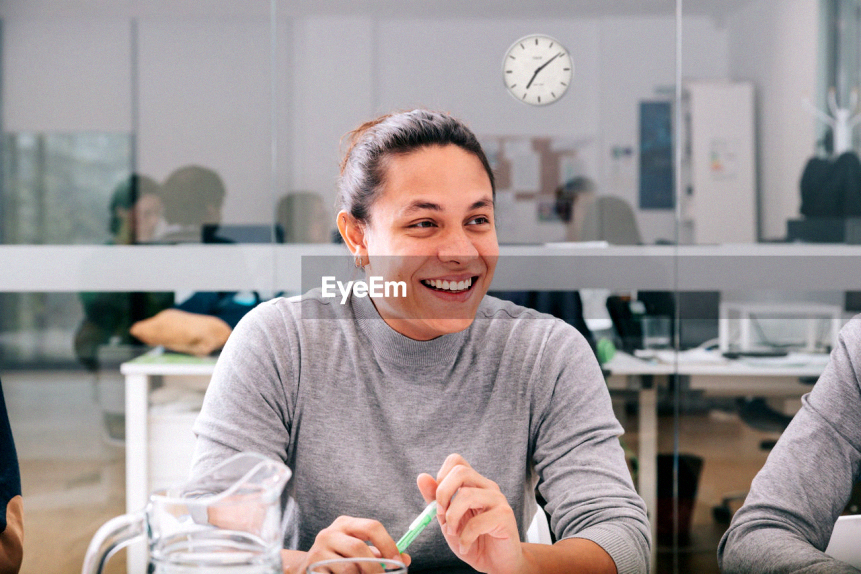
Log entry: {"hour": 7, "minute": 9}
